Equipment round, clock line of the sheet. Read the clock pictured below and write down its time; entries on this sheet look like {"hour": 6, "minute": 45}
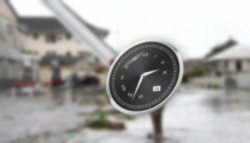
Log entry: {"hour": 2, "minute": 33}
